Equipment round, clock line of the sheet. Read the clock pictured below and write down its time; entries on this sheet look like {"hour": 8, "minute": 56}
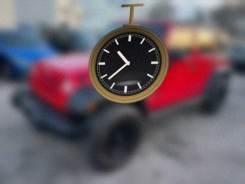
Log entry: {"hour": 10, "minute": 38}
